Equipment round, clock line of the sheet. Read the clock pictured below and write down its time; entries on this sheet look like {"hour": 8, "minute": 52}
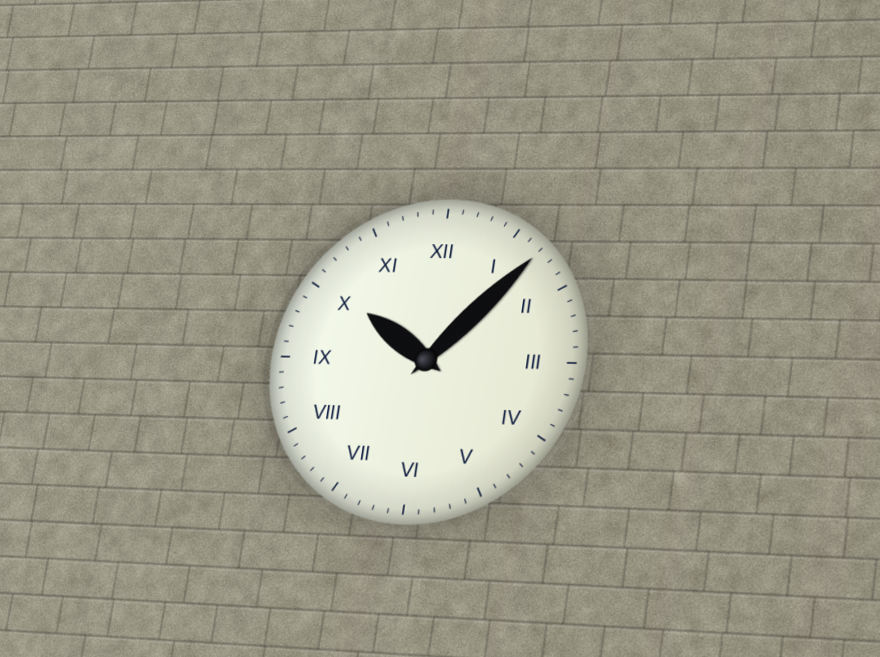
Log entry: {"hour": 10, "minute": 7}
